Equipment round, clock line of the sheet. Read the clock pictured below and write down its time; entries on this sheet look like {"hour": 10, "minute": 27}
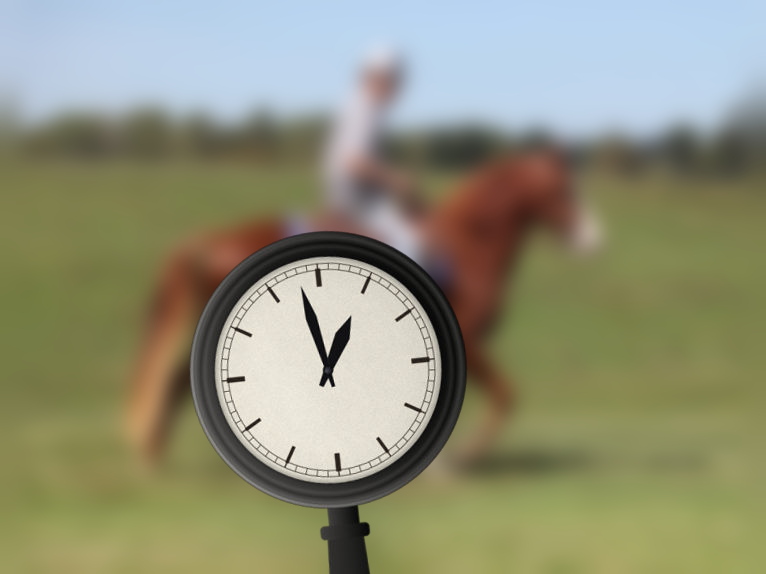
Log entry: {"hour": 12, "minute": 58}
